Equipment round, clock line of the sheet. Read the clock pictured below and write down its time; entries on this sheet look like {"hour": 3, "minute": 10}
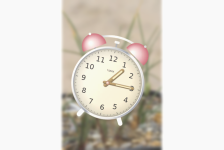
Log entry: {"hour": 1, "minute": 15}
